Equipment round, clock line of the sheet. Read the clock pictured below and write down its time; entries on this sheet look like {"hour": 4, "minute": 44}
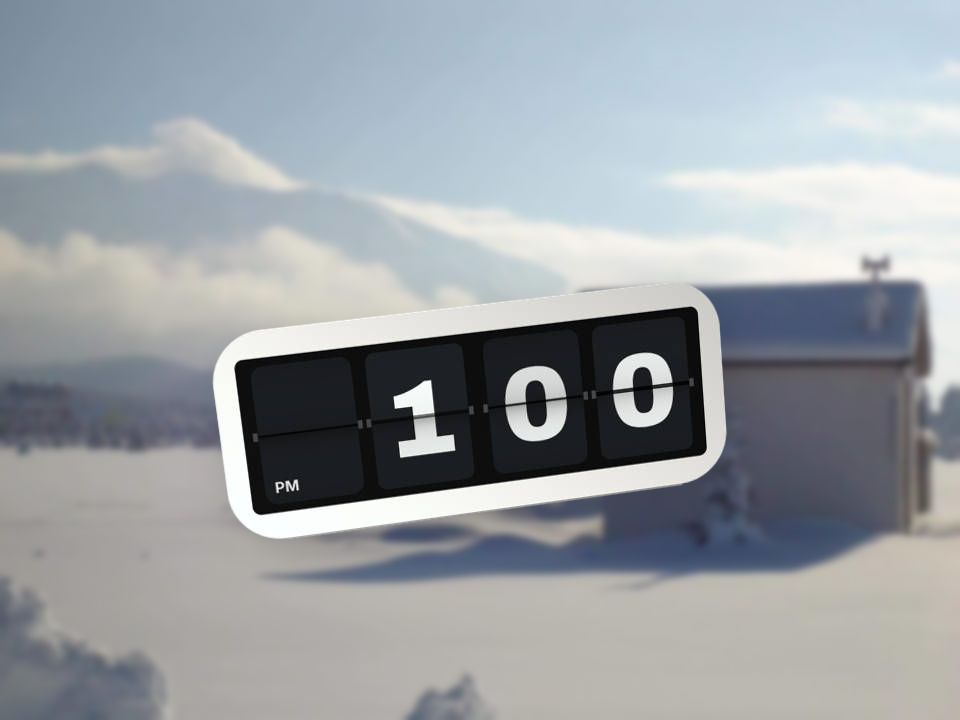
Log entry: {"hour": 1, "minute": 0}
